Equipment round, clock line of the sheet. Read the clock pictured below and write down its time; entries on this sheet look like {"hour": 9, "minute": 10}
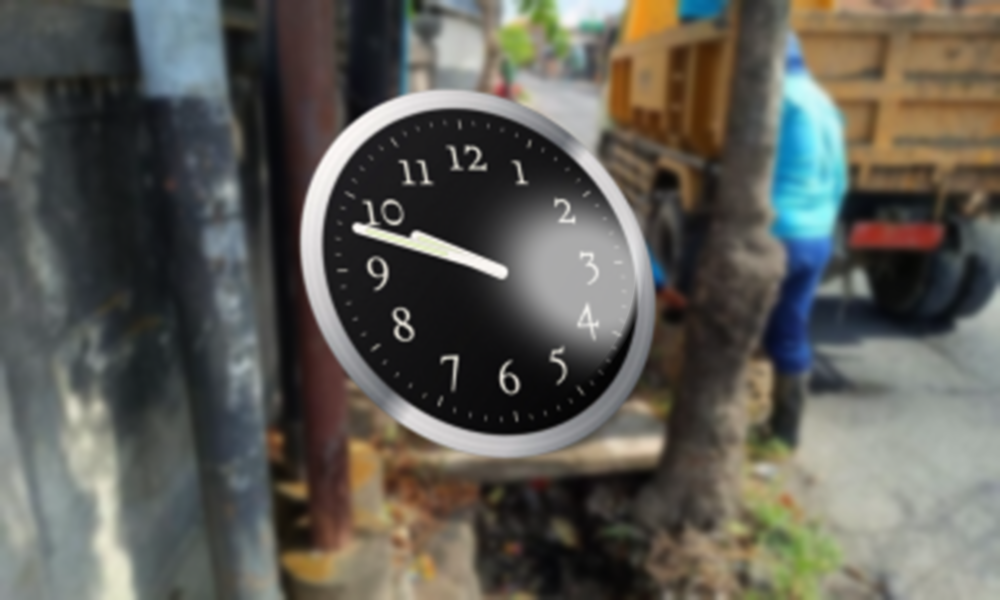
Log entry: {"hour": 9, "minute": 48}
